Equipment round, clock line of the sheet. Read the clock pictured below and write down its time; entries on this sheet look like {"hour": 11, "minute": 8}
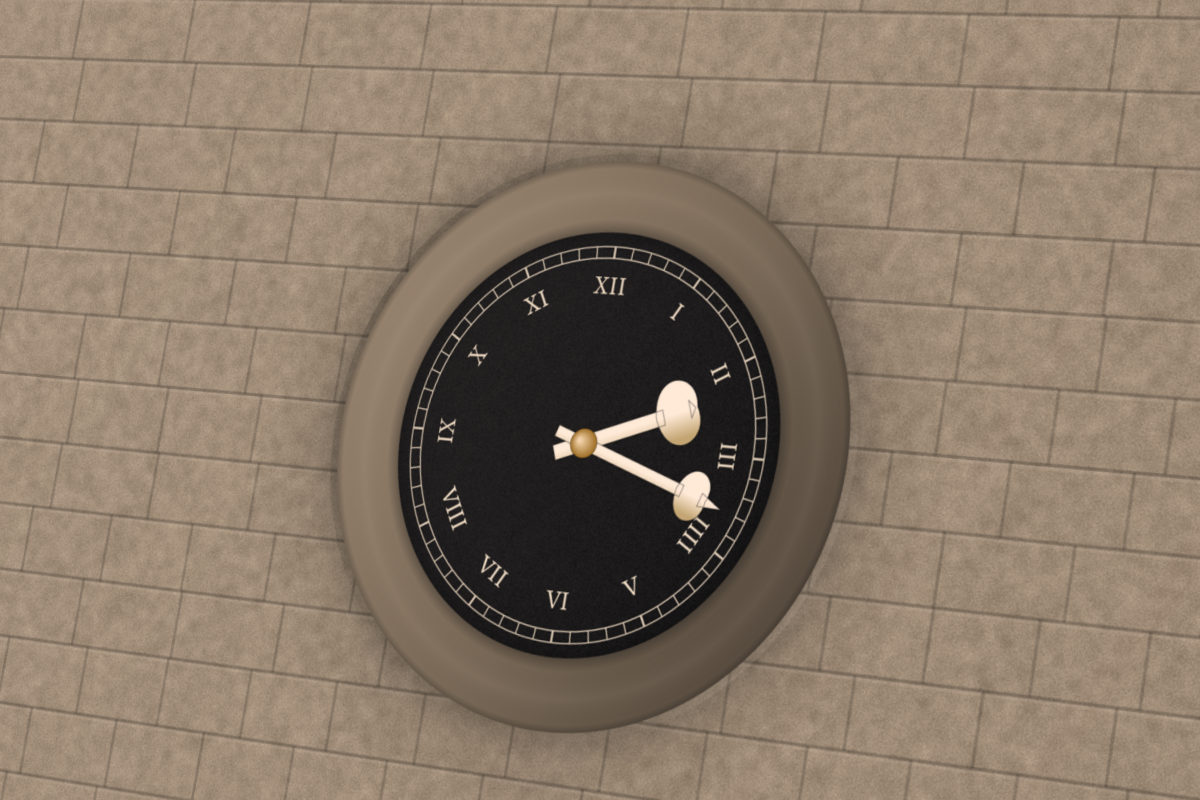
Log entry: {"hour": 2, "minute": 18}
